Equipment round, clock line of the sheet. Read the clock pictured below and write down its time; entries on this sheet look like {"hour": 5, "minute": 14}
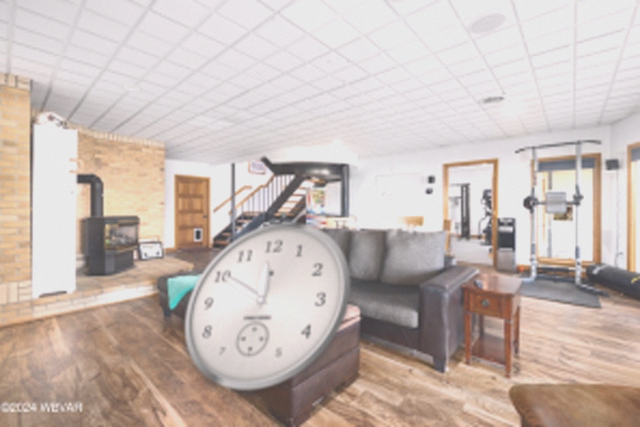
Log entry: {"hour": 11, "minute": 50}
